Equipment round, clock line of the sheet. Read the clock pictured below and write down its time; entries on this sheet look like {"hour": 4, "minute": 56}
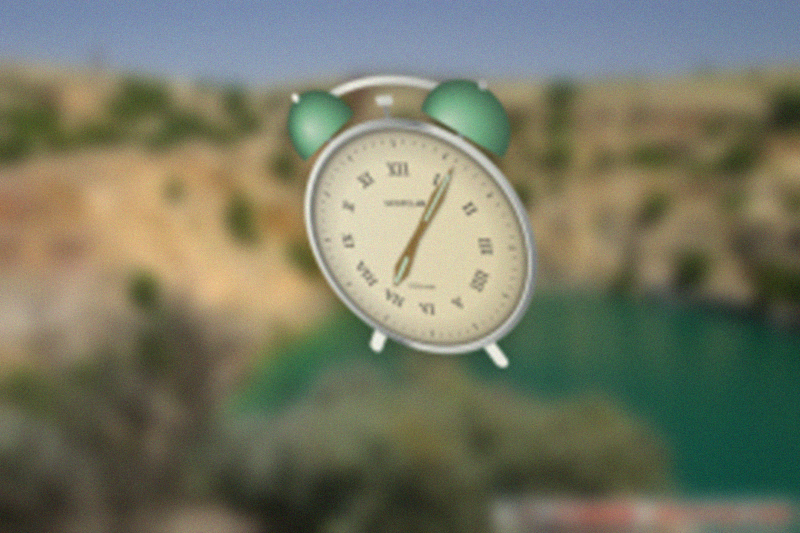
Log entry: {"hour": 7, "minute": 6}
